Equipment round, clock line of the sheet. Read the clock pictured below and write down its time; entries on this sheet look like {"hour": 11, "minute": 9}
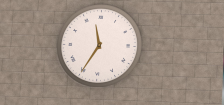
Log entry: {"hour": 11, "minute": 35}
